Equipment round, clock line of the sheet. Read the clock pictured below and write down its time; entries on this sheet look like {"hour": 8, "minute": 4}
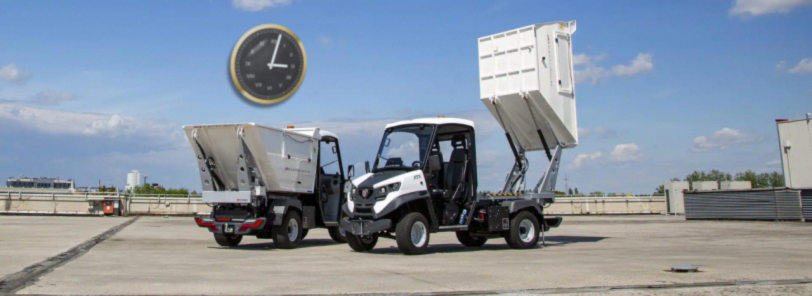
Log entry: {"hour": 3, "minute": 2}
